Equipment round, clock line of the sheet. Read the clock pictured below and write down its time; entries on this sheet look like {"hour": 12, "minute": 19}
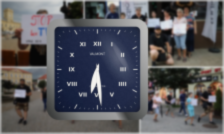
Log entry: {"hour": 6, "minute": 29}
